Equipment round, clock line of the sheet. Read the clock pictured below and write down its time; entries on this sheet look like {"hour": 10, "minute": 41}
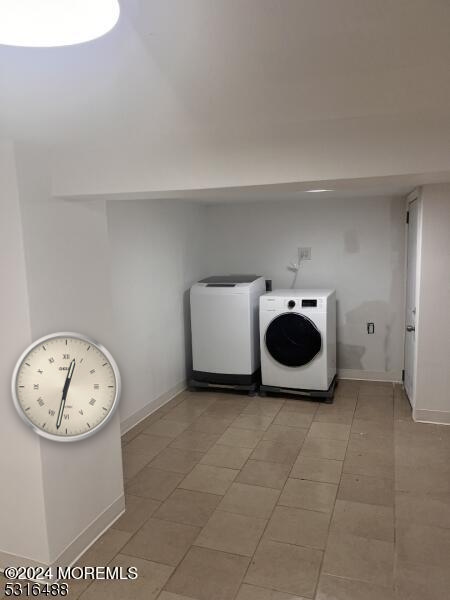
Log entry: {"hour": 12, "minute": 32}
